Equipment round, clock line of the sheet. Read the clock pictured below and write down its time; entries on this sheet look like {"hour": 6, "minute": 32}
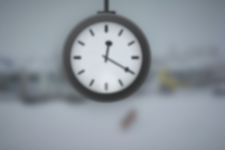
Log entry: {"hour": 12, "minute": 20}
